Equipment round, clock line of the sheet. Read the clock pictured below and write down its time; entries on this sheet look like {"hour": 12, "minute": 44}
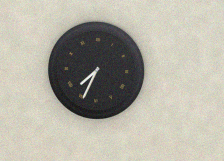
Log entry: {"hour": 7, "minute": 34}
